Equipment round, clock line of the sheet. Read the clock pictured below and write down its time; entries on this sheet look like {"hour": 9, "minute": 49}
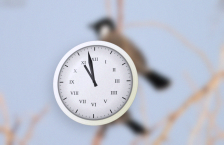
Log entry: {"hour": 10, "minute": 58}
